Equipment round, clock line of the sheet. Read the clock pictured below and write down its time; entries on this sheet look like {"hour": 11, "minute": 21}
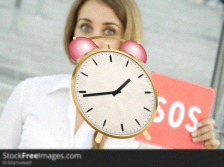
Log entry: {"hour": 1, "minute": 44}
